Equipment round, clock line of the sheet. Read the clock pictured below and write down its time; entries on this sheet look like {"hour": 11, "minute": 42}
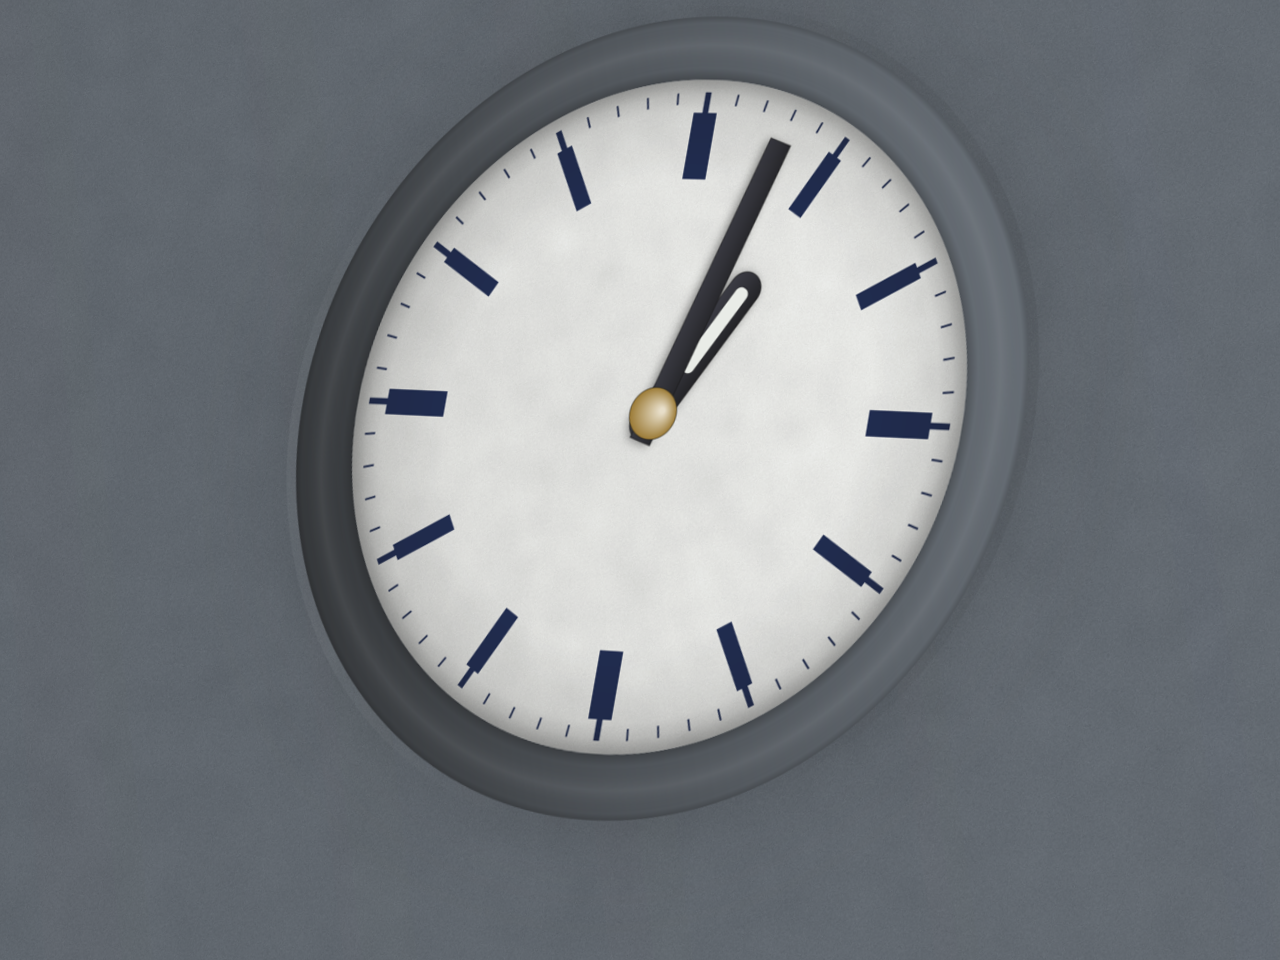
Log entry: {"hour": 1, "minute": 3}
